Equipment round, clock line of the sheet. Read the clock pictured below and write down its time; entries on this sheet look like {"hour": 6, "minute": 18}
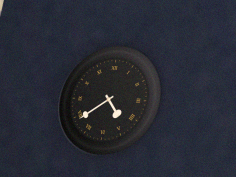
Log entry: {"hour": 4, "minute": 39}
